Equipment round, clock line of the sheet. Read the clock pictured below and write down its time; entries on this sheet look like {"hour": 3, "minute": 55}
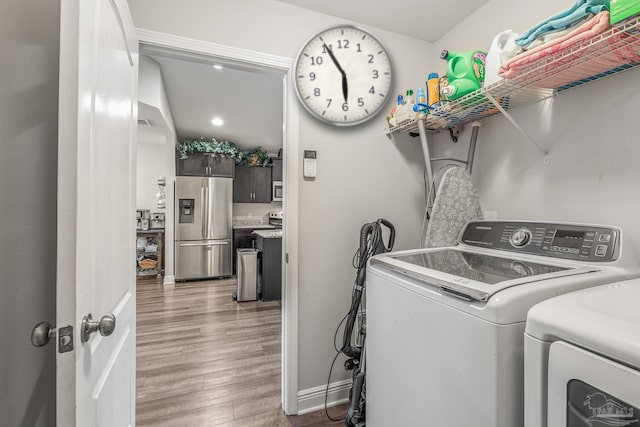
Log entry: {"hour": 5, "minute": 55}
